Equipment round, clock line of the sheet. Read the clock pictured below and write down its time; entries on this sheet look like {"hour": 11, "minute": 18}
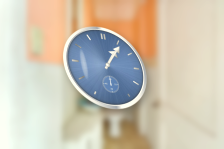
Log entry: {"hour": 1, "minute": 6}
